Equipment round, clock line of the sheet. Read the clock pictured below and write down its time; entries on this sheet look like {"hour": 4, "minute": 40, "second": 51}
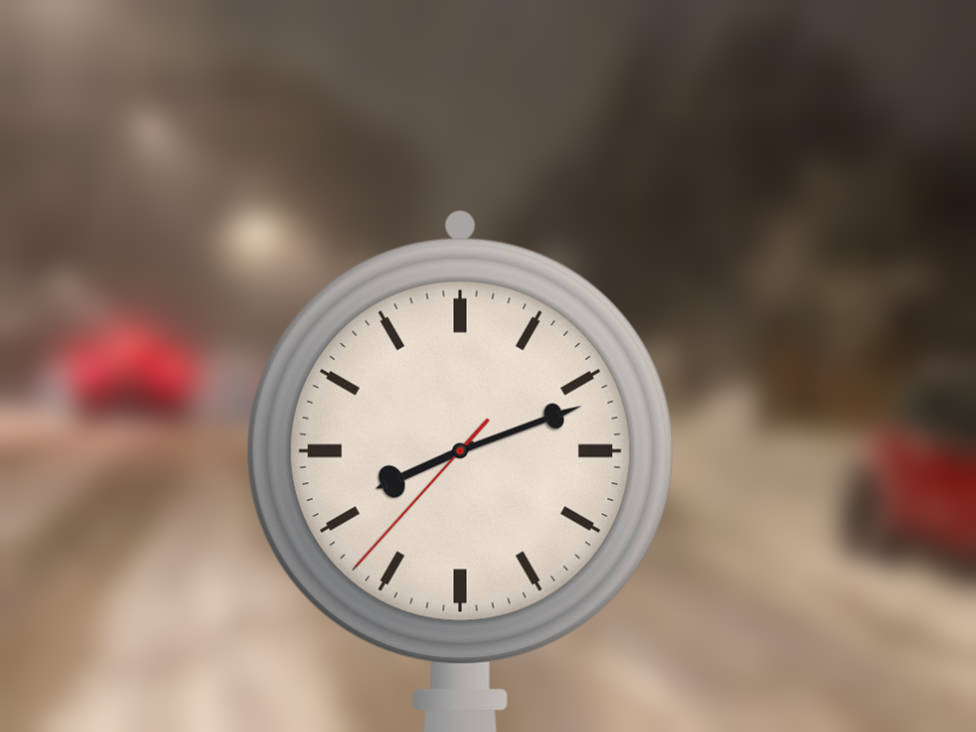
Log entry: {"hour": 8, "minute": 11, "second": 37}
